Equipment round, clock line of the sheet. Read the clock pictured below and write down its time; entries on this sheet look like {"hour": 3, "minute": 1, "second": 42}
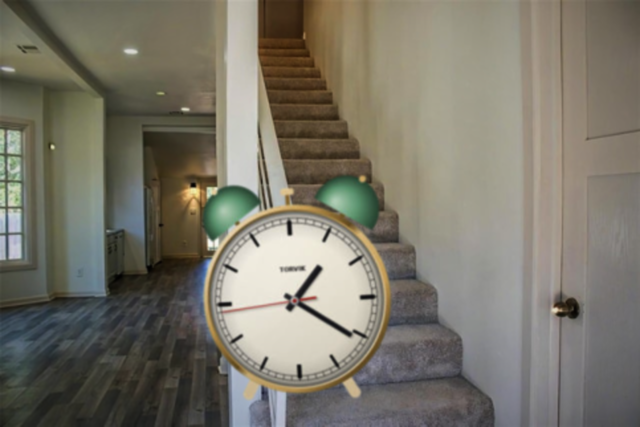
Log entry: {"hour": 1, "minute": 20, "second": 44}
